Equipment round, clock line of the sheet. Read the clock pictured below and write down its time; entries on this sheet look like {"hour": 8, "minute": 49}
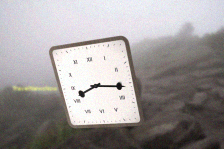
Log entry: {"hour": 8, "minute": 16}
